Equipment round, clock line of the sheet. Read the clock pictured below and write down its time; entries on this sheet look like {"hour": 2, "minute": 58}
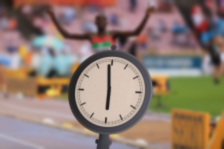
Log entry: {"hour": 5, "minute": 59}
